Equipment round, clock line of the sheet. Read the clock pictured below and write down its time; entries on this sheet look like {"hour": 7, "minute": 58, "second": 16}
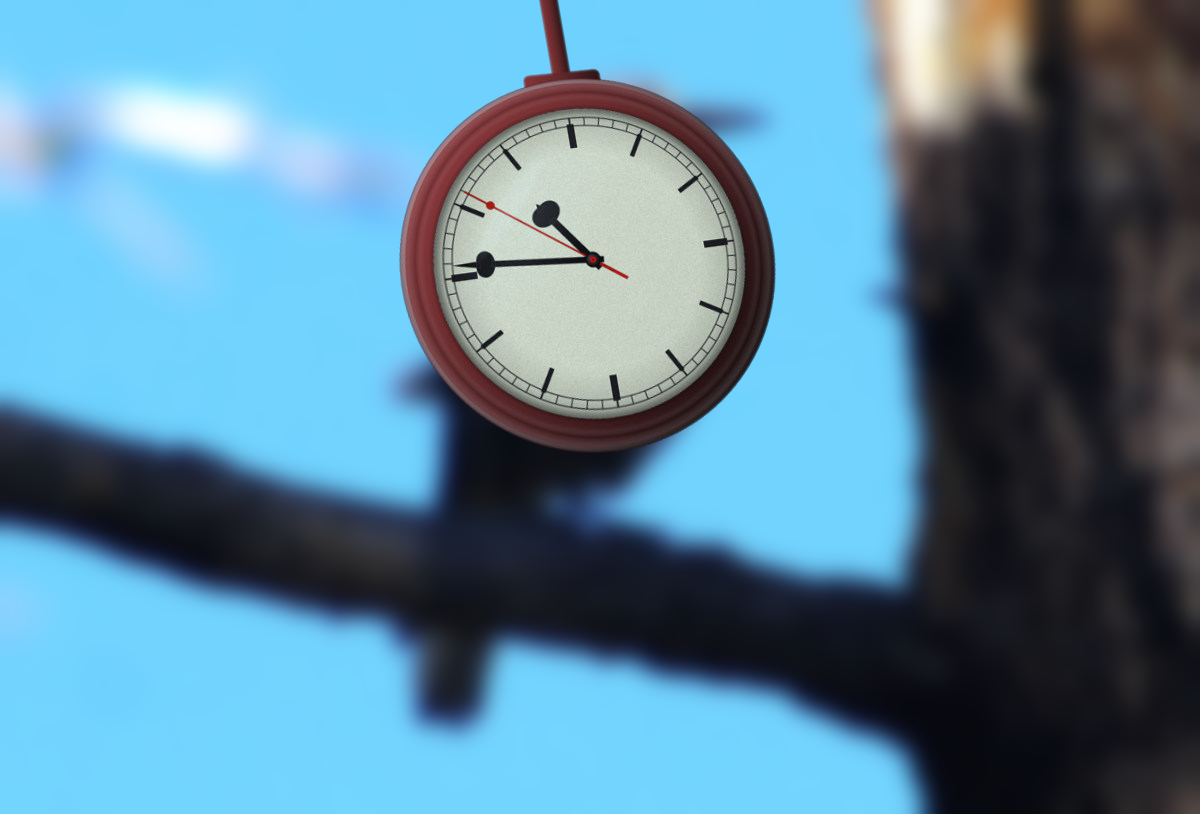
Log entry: {"hour": 10, "minute": 45, "second": 51}
